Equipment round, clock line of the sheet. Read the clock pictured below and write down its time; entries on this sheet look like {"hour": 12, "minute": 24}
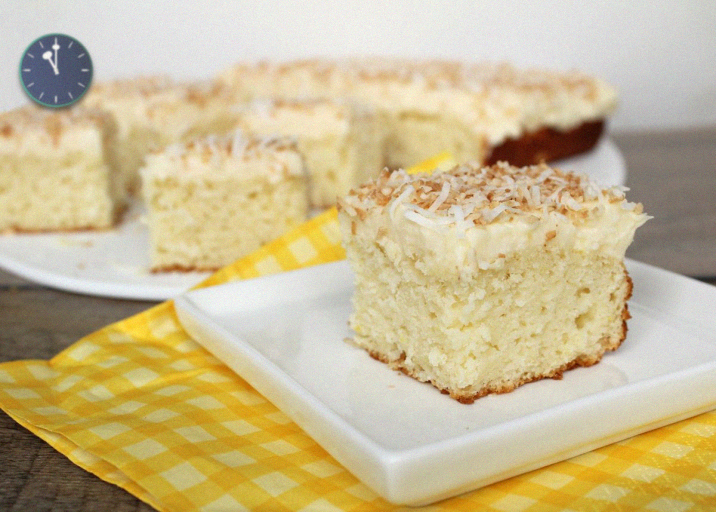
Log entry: {"hour": 11, "minute": 0}
